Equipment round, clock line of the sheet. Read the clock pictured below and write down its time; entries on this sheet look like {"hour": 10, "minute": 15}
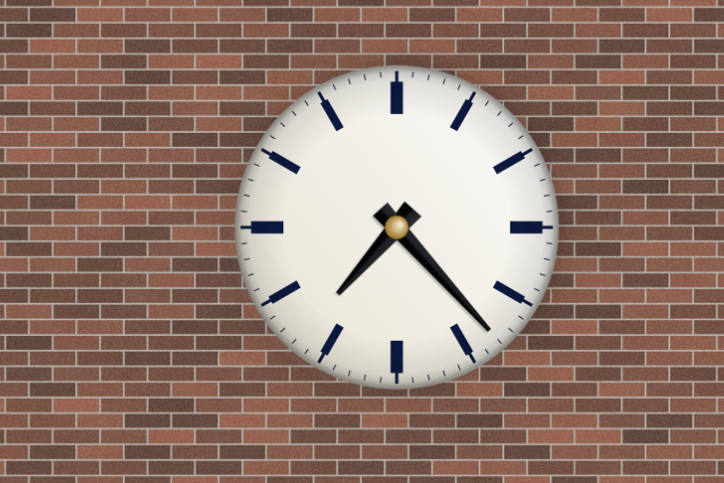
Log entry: {"hour": 7, "minute": 23}
